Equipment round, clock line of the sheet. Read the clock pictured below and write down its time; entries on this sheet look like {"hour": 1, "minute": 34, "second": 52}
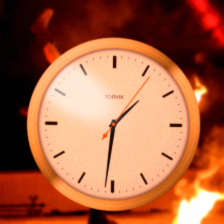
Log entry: {"hour": 1, "minute": 31, "second": 6}
